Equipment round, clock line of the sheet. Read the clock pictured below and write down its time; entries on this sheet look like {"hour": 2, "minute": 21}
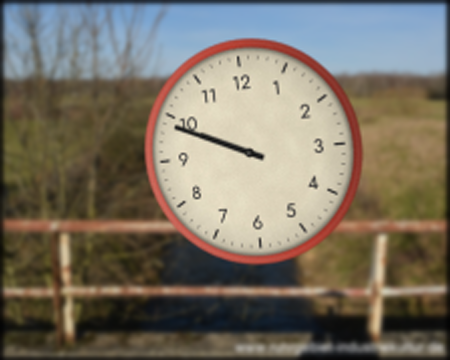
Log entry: {"hour": 9, "minute": 49}
